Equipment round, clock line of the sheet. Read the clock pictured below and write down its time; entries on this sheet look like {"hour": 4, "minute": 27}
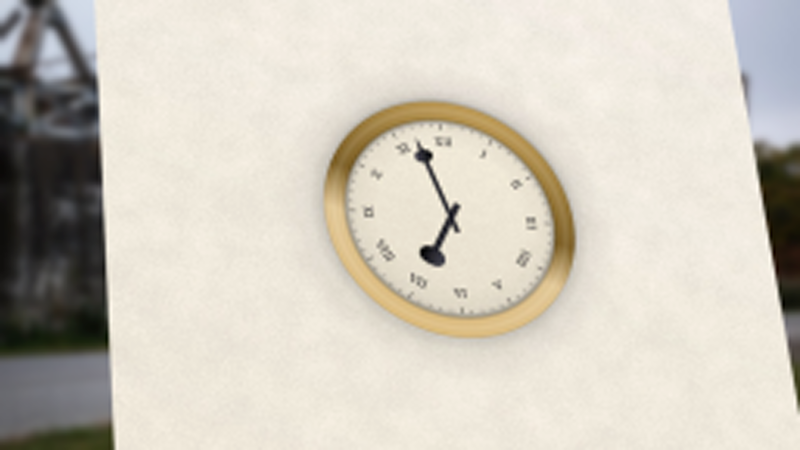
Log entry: {"hour": 6, "minute": 57}
